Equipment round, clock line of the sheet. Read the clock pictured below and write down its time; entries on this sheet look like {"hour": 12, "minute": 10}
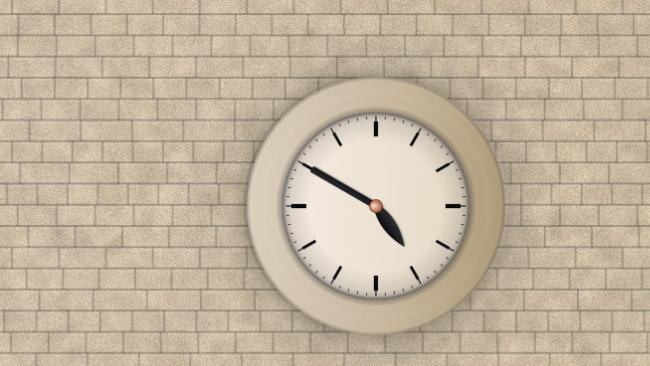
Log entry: {"hour": 4, "minute": 50}
